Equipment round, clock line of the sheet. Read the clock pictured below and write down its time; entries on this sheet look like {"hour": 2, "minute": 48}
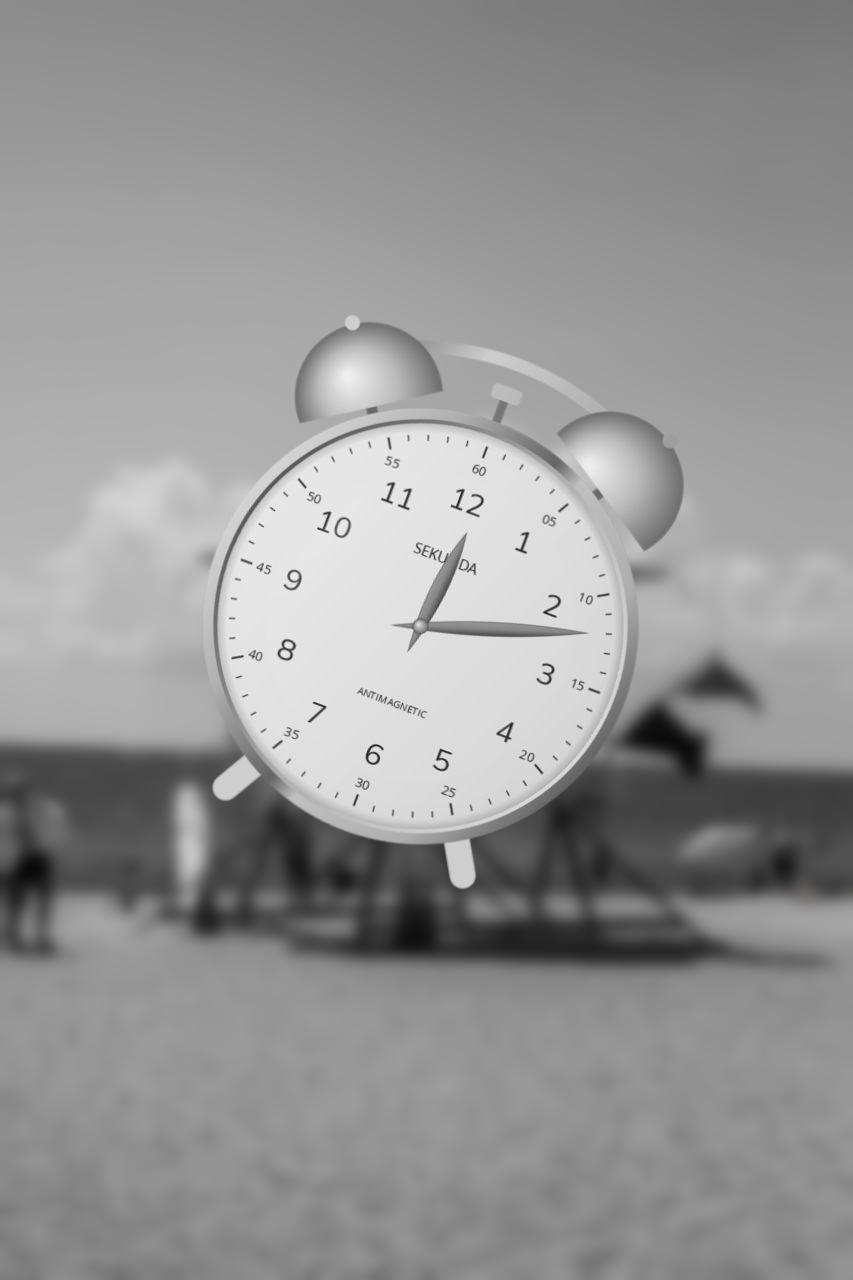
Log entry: {"hour": 12, "minute": 12}
